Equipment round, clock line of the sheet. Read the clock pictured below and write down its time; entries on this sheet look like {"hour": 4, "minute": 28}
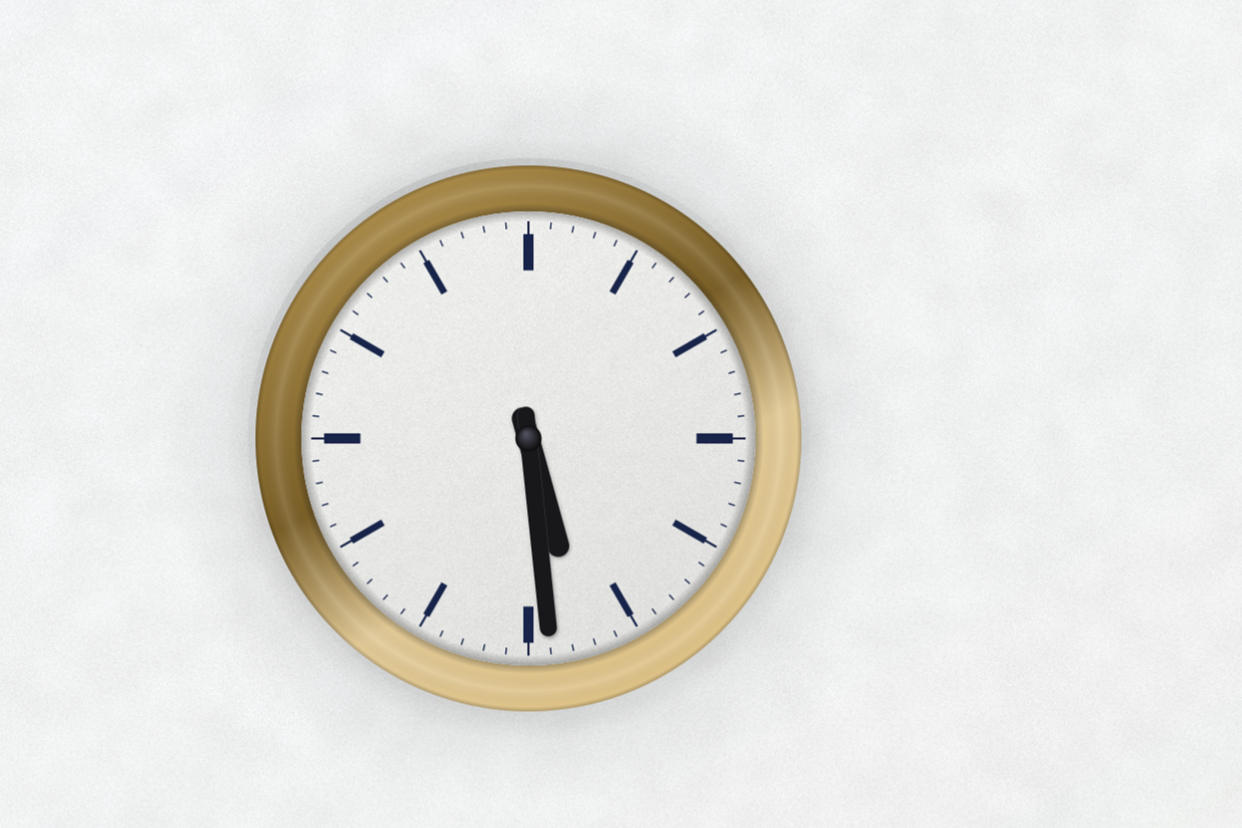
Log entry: {"hour": 5, "minute": 29}
